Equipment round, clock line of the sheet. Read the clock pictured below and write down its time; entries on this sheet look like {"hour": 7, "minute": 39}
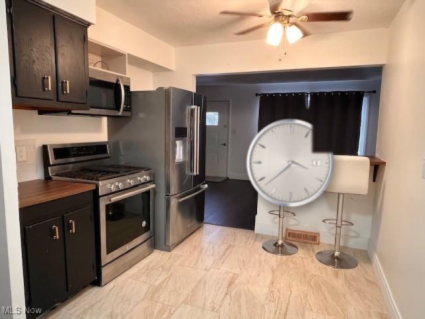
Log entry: {"hour": 3, "minute": 38}
